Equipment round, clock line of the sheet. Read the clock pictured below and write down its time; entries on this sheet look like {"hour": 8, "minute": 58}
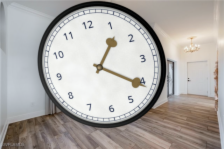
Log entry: {"hour": 1, "minute": 21}
